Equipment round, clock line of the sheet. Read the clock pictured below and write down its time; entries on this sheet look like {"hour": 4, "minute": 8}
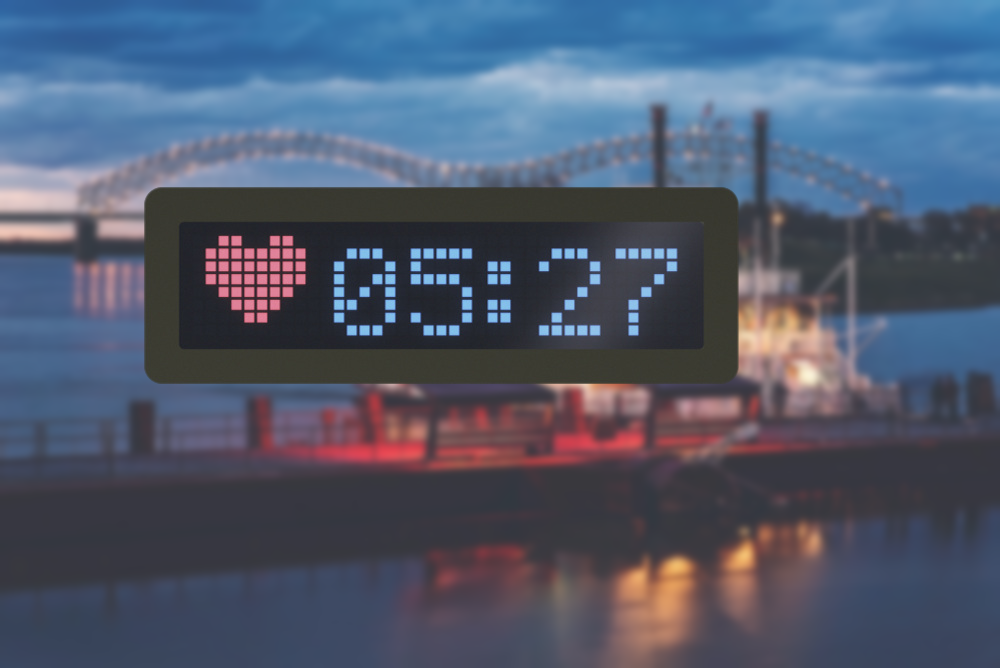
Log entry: {"hour": 5, "minute": 27}
